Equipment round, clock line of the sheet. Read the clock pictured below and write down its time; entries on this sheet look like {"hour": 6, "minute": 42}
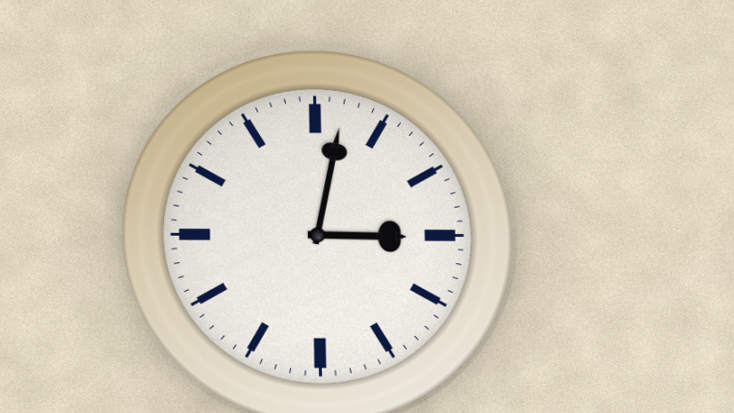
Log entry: {"hour": 3, "minute": 2}
